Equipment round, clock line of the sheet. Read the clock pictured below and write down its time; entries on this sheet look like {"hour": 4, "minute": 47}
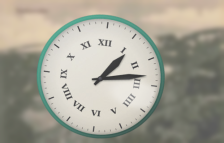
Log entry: {"hour": 1, "minute": 13}
